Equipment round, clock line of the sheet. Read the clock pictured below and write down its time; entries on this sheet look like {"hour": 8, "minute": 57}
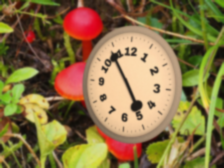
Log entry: {"hour": 4, "minute": 54}
